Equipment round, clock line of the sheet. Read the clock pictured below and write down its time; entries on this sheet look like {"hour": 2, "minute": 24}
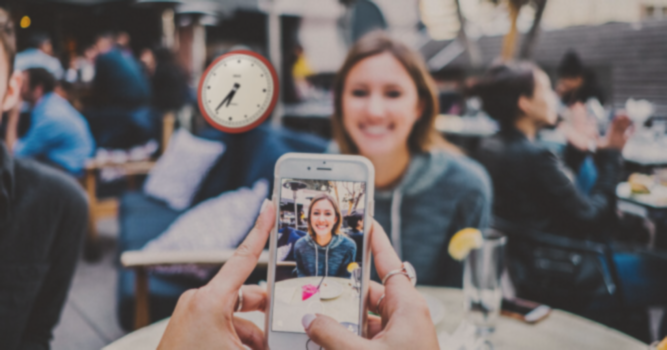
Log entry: {"hour": 6, "minute": 36}
